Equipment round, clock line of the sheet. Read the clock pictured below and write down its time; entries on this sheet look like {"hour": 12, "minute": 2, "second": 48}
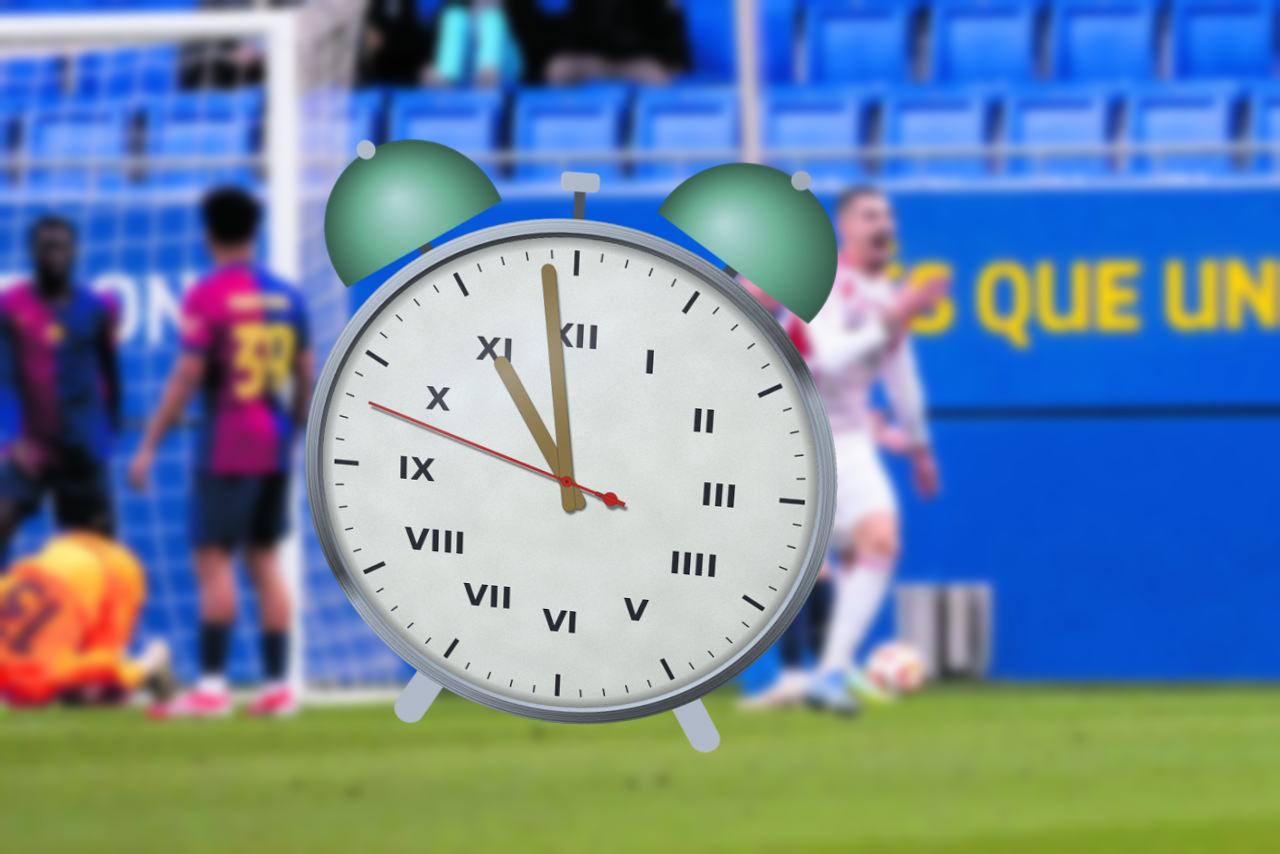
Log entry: {"hour": 10, "minute": 58, "second": 48}
